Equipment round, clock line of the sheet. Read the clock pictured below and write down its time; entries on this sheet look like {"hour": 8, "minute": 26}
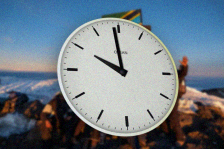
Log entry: {"hour": 9, "minute": 59}
